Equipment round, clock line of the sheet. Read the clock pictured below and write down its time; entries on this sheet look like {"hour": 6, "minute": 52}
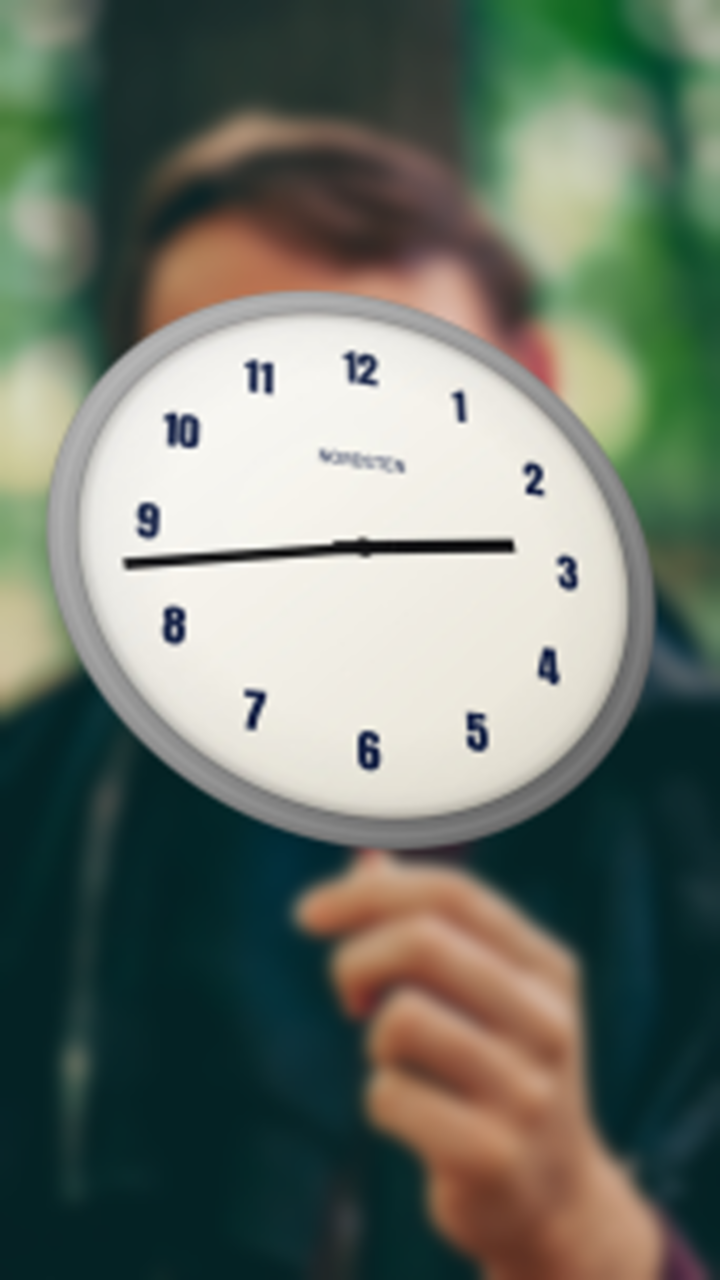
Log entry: {"hour": 2, "minute": 43}
